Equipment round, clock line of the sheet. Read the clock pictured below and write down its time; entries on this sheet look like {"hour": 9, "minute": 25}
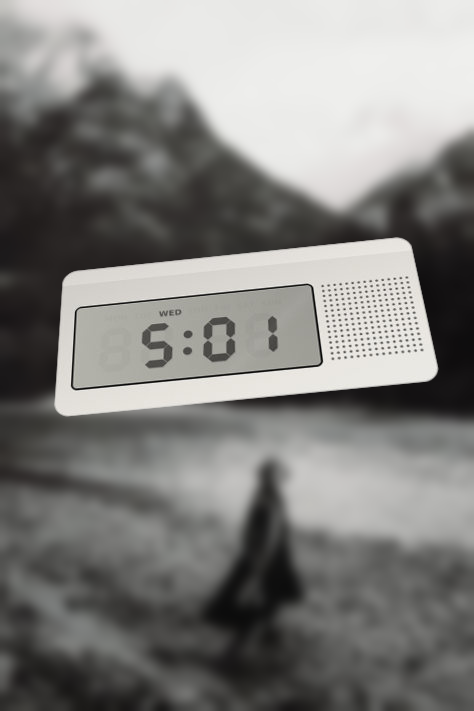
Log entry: {"hour": 5, "minute": 1}
